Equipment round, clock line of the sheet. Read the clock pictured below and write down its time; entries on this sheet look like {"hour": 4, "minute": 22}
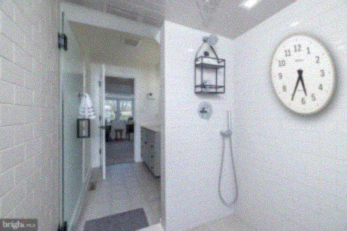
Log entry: {"hour": 5, "minute": 35}
